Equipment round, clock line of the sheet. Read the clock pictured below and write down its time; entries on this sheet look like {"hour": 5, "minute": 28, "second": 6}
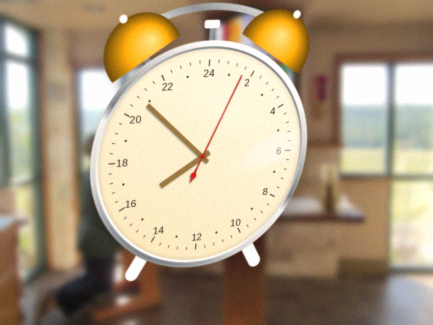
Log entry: {"hour": 15, "minute": 52, "second": 4}
